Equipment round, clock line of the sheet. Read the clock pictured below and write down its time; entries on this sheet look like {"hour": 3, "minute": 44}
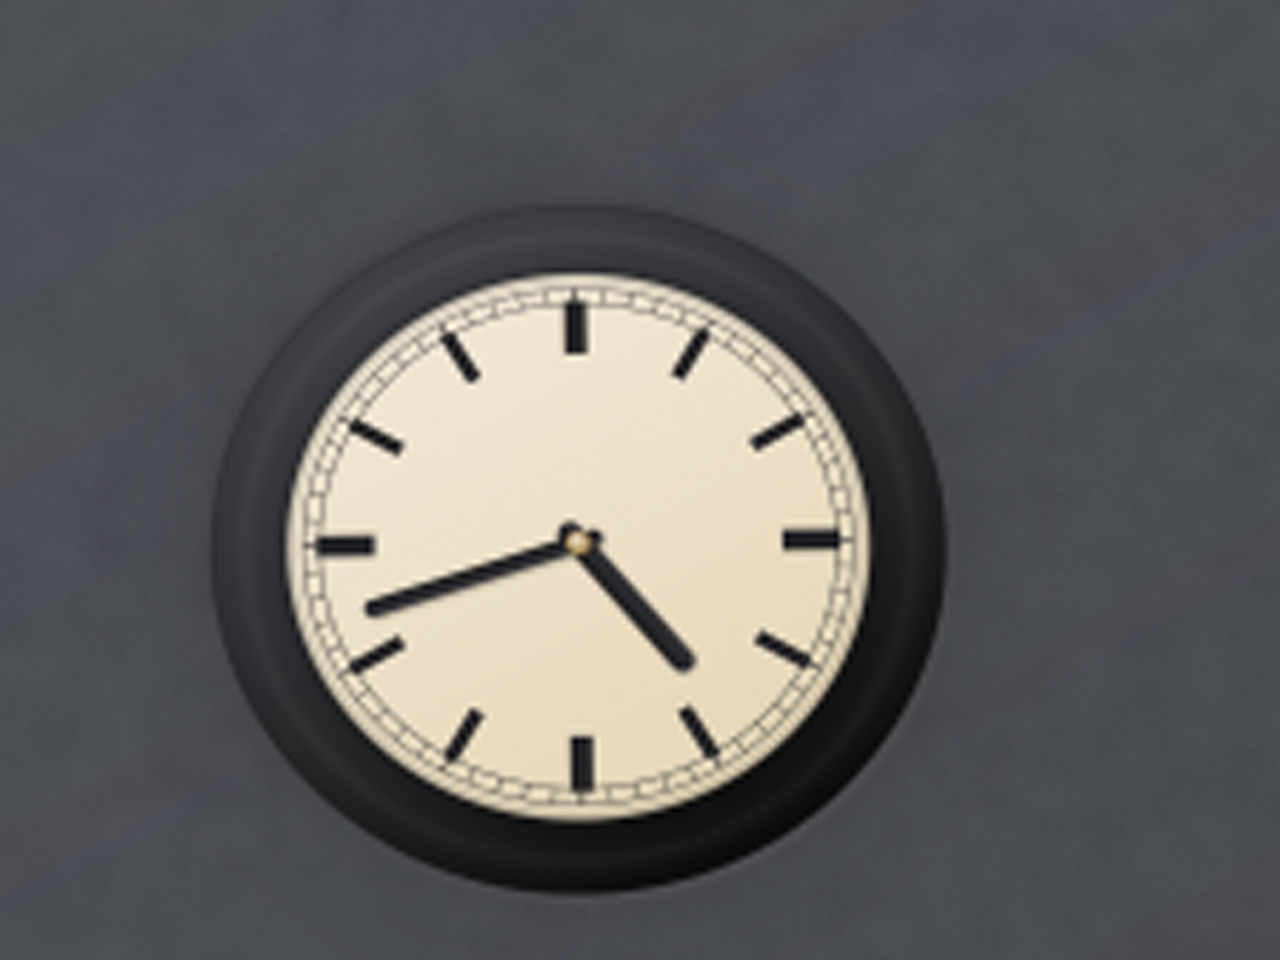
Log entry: {"hour": 4, "minute": 42}
